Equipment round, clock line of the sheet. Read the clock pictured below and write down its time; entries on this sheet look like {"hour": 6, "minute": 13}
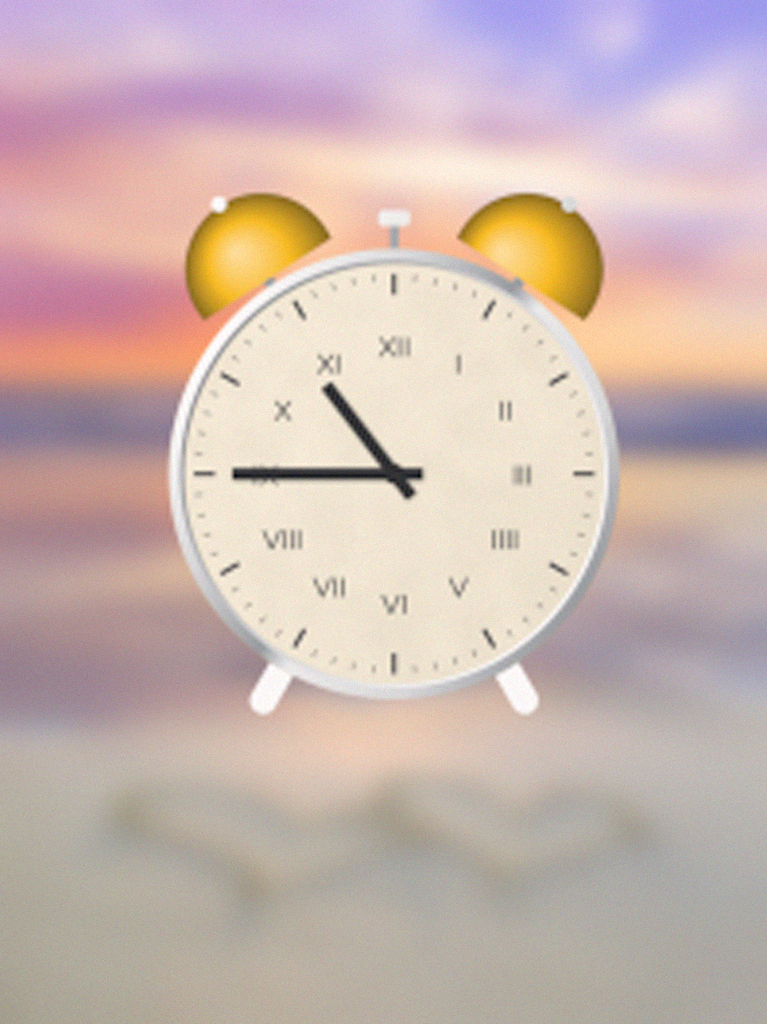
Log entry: {"hour": 10, "minute": 45}
